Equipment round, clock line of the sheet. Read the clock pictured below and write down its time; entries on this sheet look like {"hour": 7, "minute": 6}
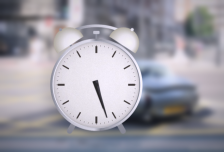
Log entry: {"hour": 5, "minute": 27}
